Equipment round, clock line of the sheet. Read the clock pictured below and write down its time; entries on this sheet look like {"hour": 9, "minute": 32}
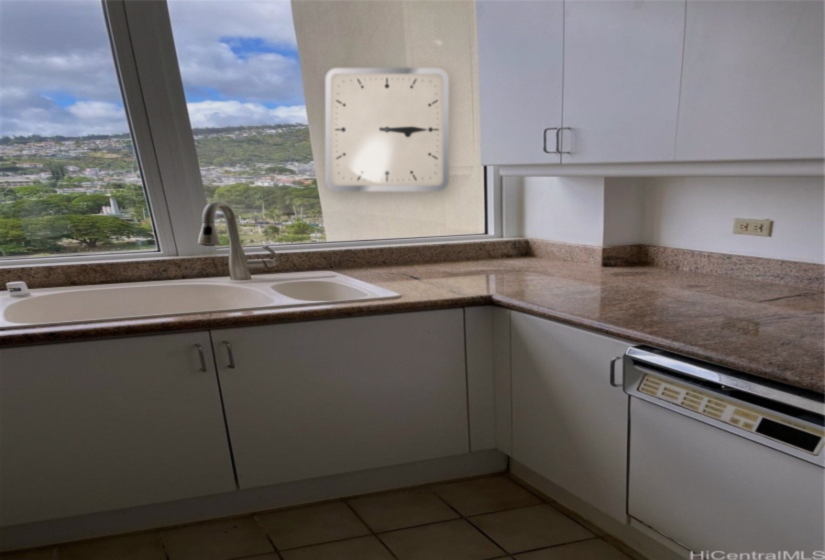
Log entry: {"hour": 3, "minute": 15}
